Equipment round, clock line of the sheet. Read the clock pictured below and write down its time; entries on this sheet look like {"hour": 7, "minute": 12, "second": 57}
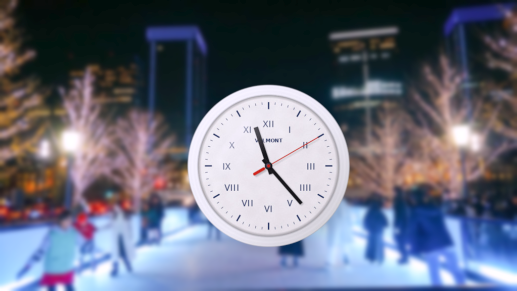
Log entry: {"hour": 11, "minute": 23, "second": 10}
